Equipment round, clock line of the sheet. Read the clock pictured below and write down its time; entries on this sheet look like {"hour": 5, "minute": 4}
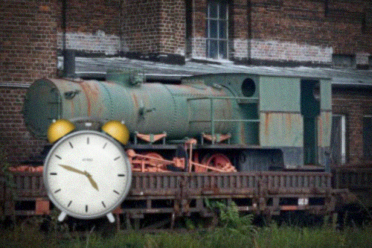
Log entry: {"hour": 4, "minute": 48}
